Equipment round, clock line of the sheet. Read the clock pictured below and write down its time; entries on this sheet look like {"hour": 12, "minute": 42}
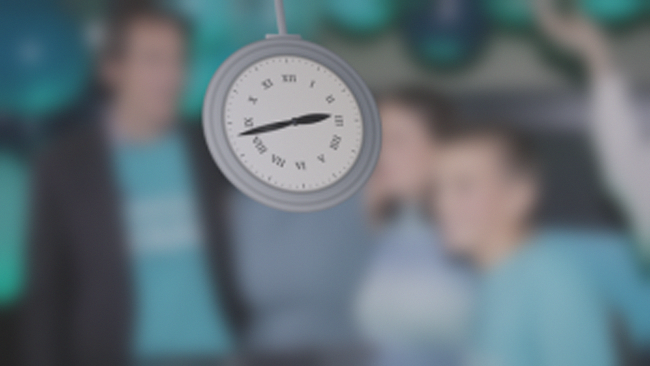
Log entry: {"hour": 2, "minute": 43}
